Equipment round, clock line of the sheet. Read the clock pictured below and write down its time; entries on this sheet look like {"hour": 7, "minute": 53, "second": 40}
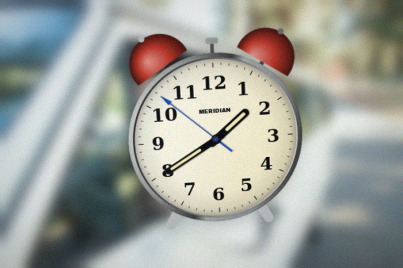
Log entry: {"hour": 1, "minute": 39, "second": 52}
